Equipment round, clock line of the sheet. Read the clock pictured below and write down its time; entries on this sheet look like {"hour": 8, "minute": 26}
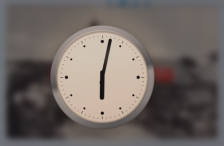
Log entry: {"hour": 6, "minute": 2}
